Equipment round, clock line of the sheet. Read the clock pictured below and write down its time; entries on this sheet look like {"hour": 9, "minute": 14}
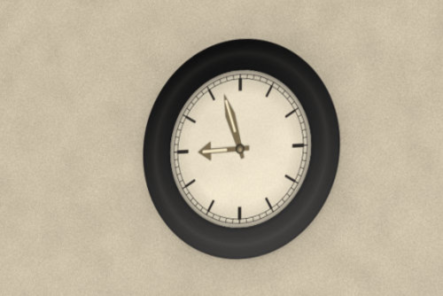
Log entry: {"hour": 8, "minute": 57}
